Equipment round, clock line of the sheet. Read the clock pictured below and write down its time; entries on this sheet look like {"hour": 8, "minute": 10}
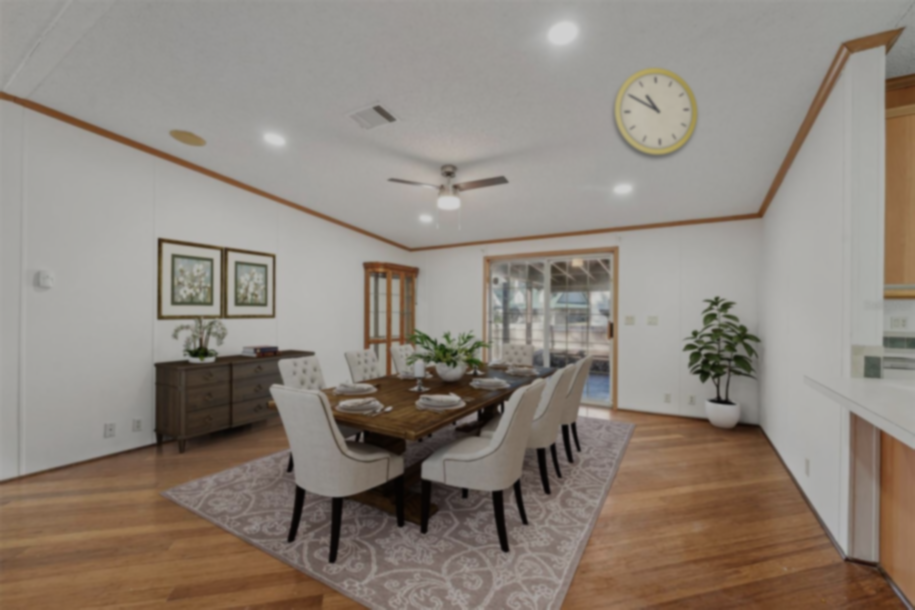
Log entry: {"hour": 10, "minute": 50}
